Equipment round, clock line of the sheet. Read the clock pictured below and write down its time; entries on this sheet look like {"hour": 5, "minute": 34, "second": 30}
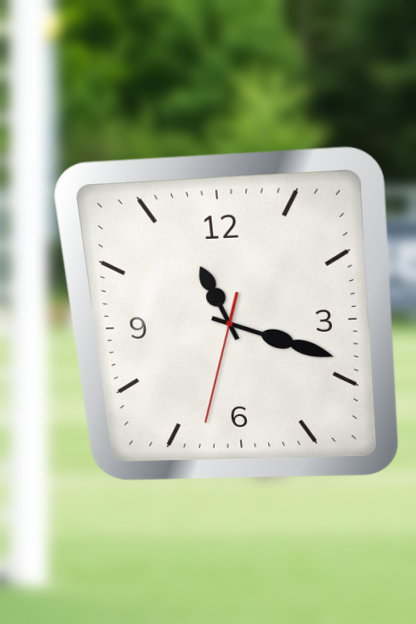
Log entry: {"hour": 11, "minute": 18, "second": 33}
